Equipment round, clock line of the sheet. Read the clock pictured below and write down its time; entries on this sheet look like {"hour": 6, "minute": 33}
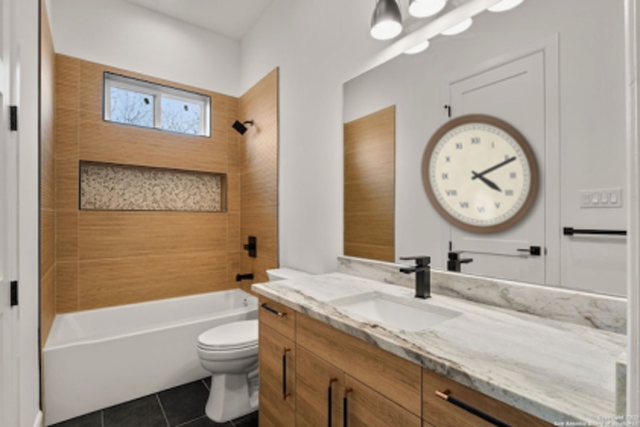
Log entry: {"hour": 4, "minute": 11}
